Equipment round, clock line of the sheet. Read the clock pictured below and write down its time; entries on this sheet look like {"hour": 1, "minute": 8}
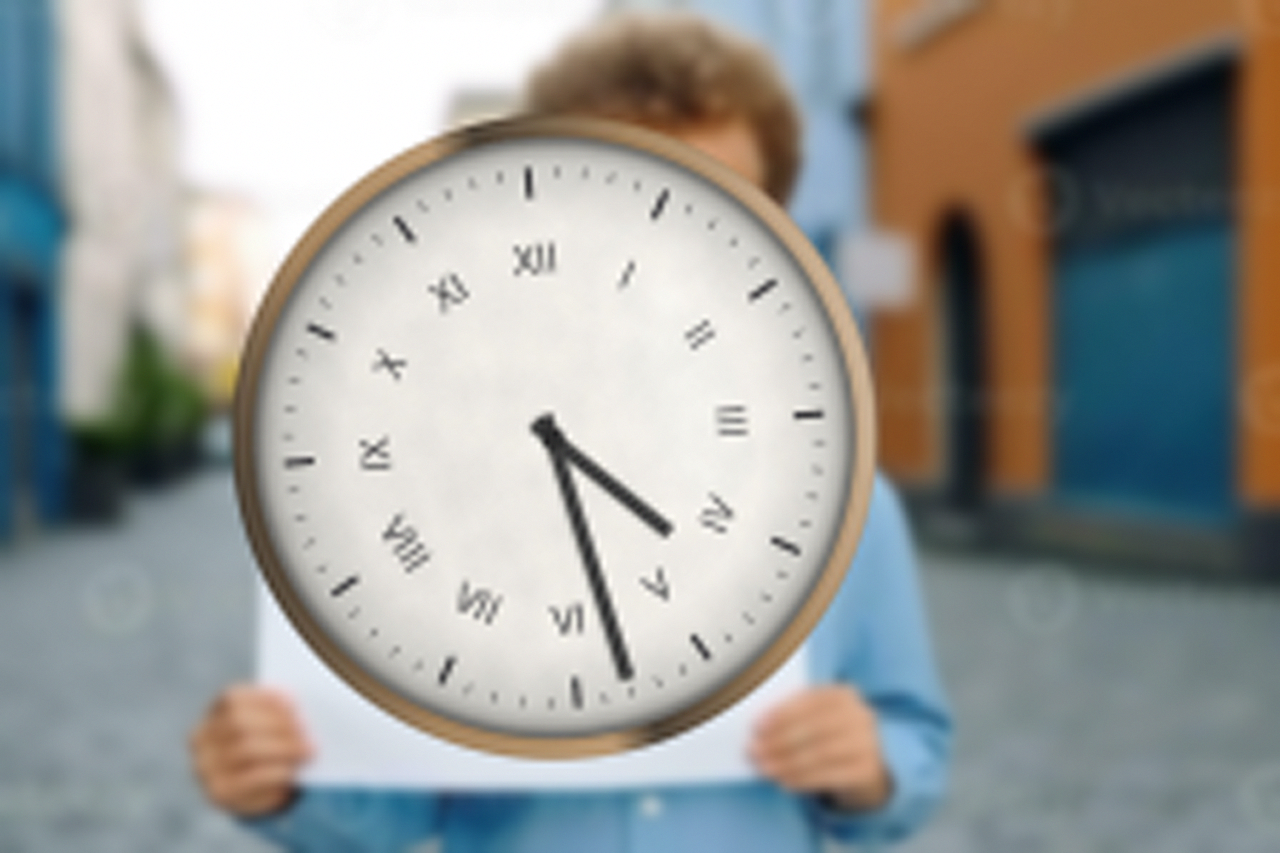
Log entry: {"hour": 4, "minute": 28}
